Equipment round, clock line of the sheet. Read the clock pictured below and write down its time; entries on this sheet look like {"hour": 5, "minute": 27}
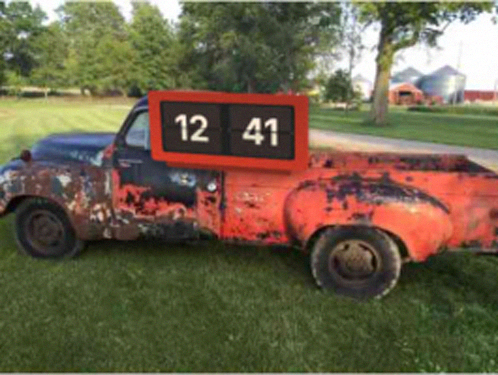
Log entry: {"hour": 12, "minute": 41}
